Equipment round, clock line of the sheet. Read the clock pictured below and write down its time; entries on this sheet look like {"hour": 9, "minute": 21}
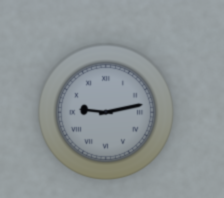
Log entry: {"hour": 9, "minute": 13}
